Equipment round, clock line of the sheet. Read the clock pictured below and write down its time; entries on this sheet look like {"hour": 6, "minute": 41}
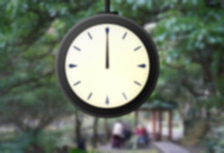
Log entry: {"hour": 12, "minute": 0}
